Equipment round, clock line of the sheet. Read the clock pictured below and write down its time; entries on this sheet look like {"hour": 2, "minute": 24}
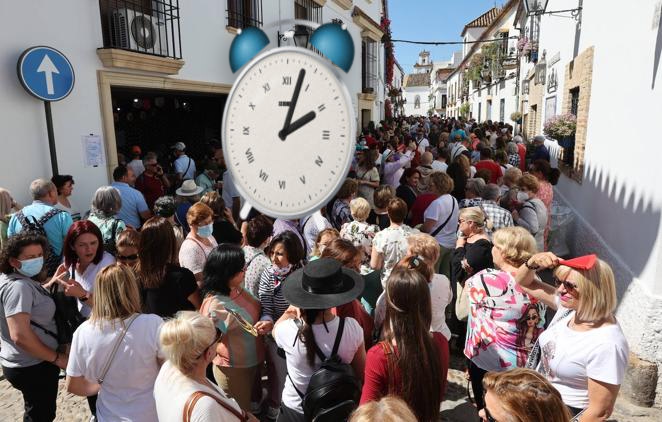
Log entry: {"hour": 2, "minute": 3}
